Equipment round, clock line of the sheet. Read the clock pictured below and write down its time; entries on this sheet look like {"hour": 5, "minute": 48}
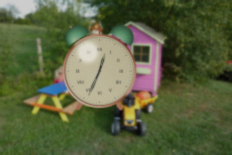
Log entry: {"hour": 12, "minute": 34}
